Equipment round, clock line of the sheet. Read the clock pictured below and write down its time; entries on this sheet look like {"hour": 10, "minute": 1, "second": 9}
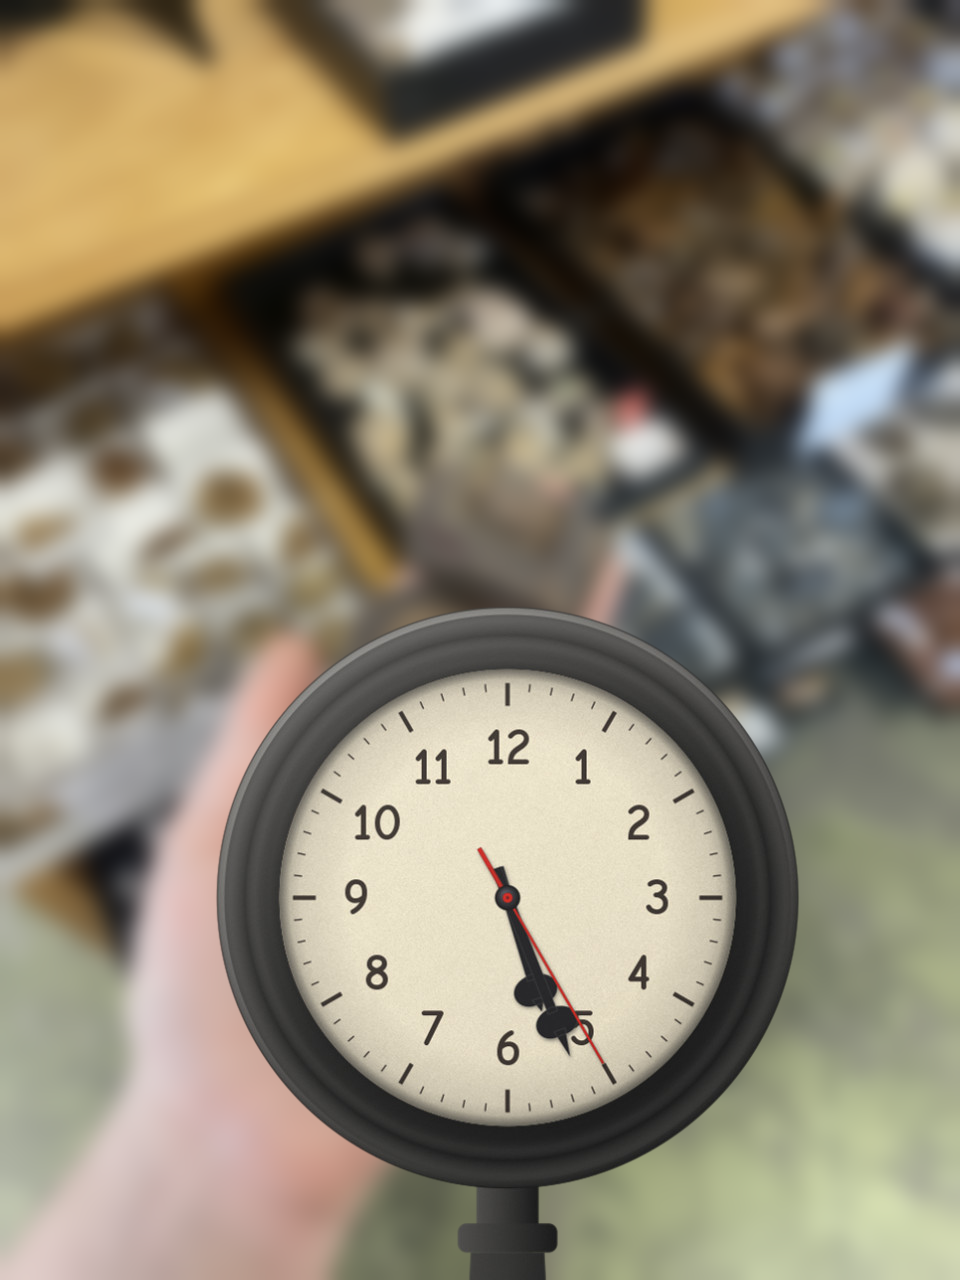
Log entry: {"hour": 5, "minute": 26, "second": 25}
